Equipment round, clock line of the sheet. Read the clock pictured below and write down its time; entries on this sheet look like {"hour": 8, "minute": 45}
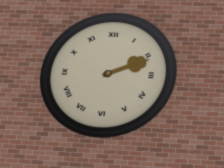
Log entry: {"hour": 2, "minute": 11}
